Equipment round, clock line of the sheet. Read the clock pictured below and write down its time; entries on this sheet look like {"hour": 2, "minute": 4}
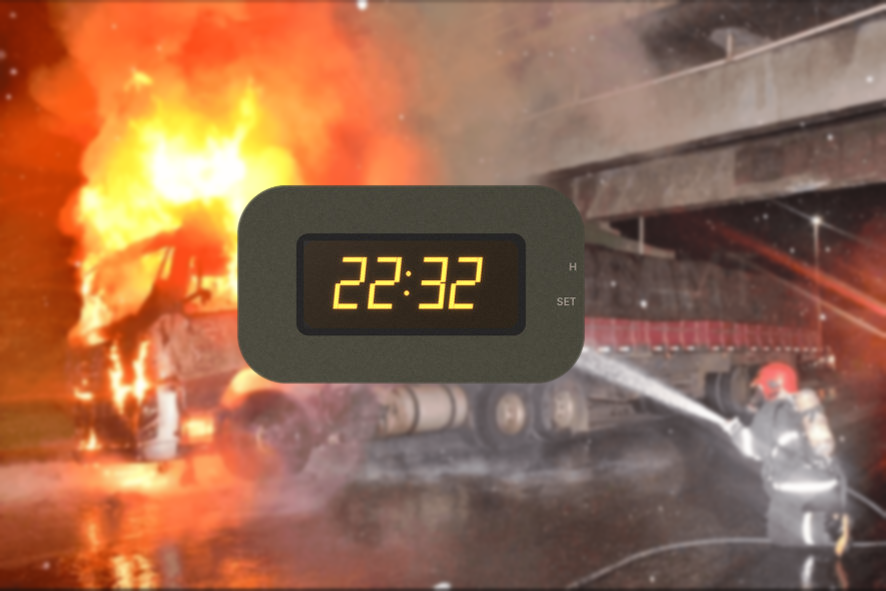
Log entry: {"hour": 22, "minute": 32}
